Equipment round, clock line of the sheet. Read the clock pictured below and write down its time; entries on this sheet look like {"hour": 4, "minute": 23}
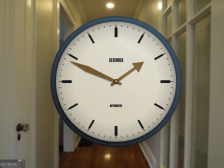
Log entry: {"hour": 1, "minute": 49}
